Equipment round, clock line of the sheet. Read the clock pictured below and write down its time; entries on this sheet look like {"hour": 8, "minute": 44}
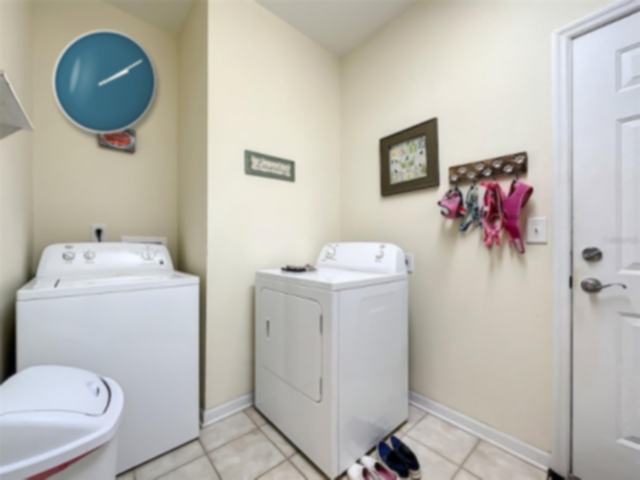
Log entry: {"hour": 2, "minute": 10}
